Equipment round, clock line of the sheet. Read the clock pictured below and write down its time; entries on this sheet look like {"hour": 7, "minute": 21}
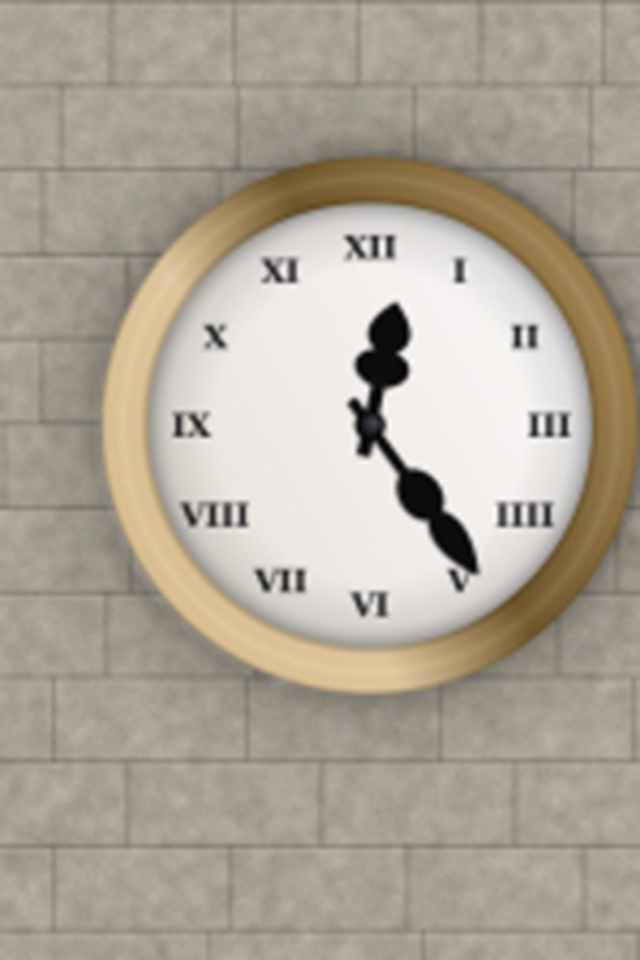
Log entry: {"hour": 12, "minute": 24}
